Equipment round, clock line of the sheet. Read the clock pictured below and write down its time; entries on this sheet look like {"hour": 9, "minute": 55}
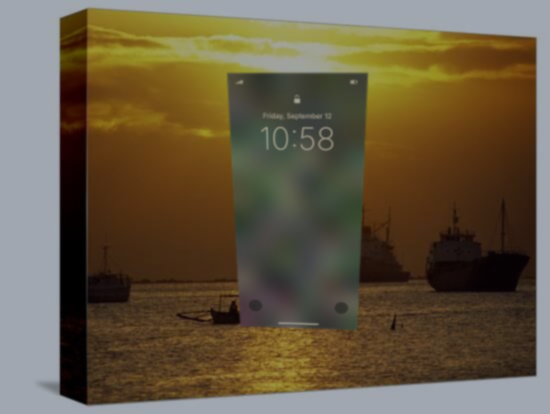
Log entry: {"hour": 10, "minute": 58}
